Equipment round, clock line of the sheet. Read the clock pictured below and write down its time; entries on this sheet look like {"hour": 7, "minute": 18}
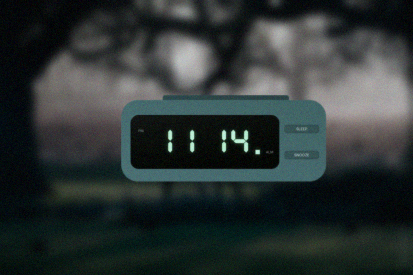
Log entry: {"hour": 11, "minute": 14}
